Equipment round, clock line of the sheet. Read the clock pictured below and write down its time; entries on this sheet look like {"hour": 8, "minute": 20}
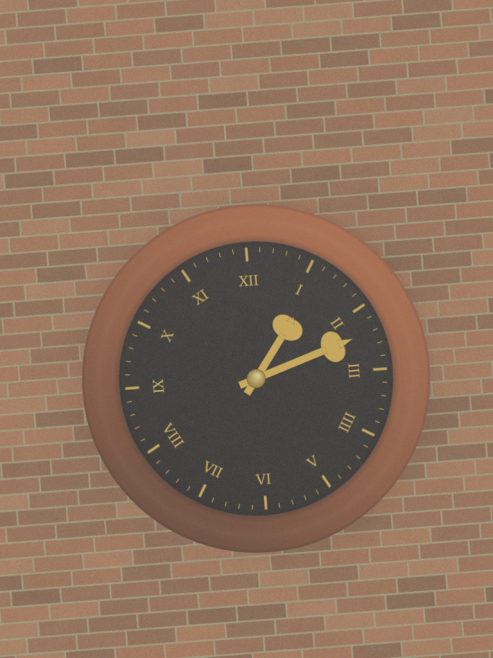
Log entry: {"hour": 1, "minute": 12}
